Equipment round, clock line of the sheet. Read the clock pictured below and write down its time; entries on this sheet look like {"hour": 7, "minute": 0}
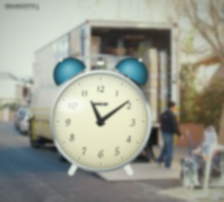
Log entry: {"hour": 11, "minute": 9}
